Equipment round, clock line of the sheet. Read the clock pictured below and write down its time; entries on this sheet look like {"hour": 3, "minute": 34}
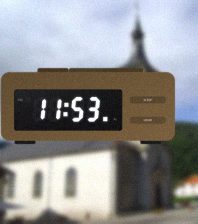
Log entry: {"hour": 11, "minute": 53}
